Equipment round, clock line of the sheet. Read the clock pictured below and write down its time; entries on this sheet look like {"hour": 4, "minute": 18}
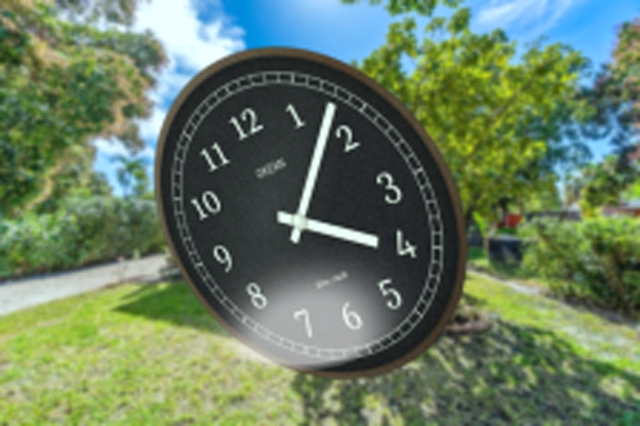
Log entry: {"hour": 4, "minute": 8}
